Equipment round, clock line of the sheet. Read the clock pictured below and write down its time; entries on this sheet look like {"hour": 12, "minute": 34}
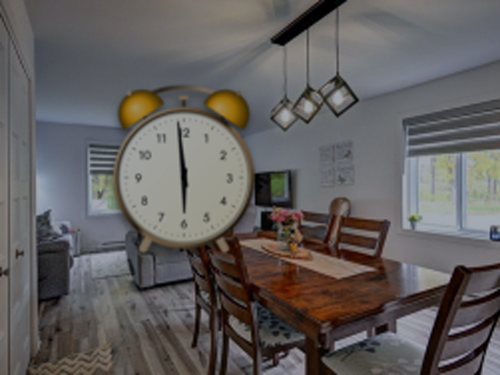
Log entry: {"hour": 5, "minute": 59}
